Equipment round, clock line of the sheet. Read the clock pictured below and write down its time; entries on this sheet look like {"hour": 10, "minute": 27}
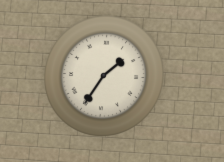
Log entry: {"hour": 1, "minute": 35}
